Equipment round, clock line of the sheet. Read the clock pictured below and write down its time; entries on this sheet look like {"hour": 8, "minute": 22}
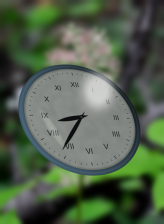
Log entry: {"hour": 8, "minute": 36}
